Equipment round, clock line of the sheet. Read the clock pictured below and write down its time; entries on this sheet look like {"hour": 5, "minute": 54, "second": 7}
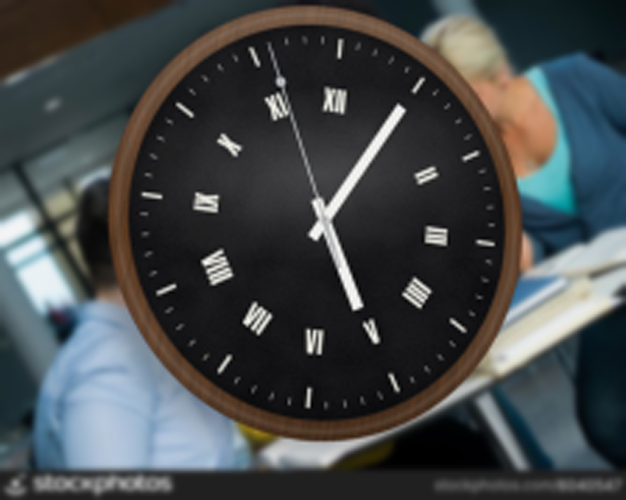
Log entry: {"hour": 5, "minute": 4, "second": 56}
